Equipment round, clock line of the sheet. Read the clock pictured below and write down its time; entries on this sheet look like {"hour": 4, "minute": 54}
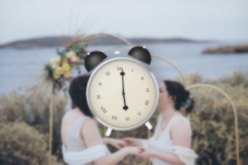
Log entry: {"hour": 6, "minute": 1}
